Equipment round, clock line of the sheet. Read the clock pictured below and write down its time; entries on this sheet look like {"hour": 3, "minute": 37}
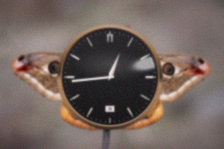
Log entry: {"hour": 12, "minute": 44}
